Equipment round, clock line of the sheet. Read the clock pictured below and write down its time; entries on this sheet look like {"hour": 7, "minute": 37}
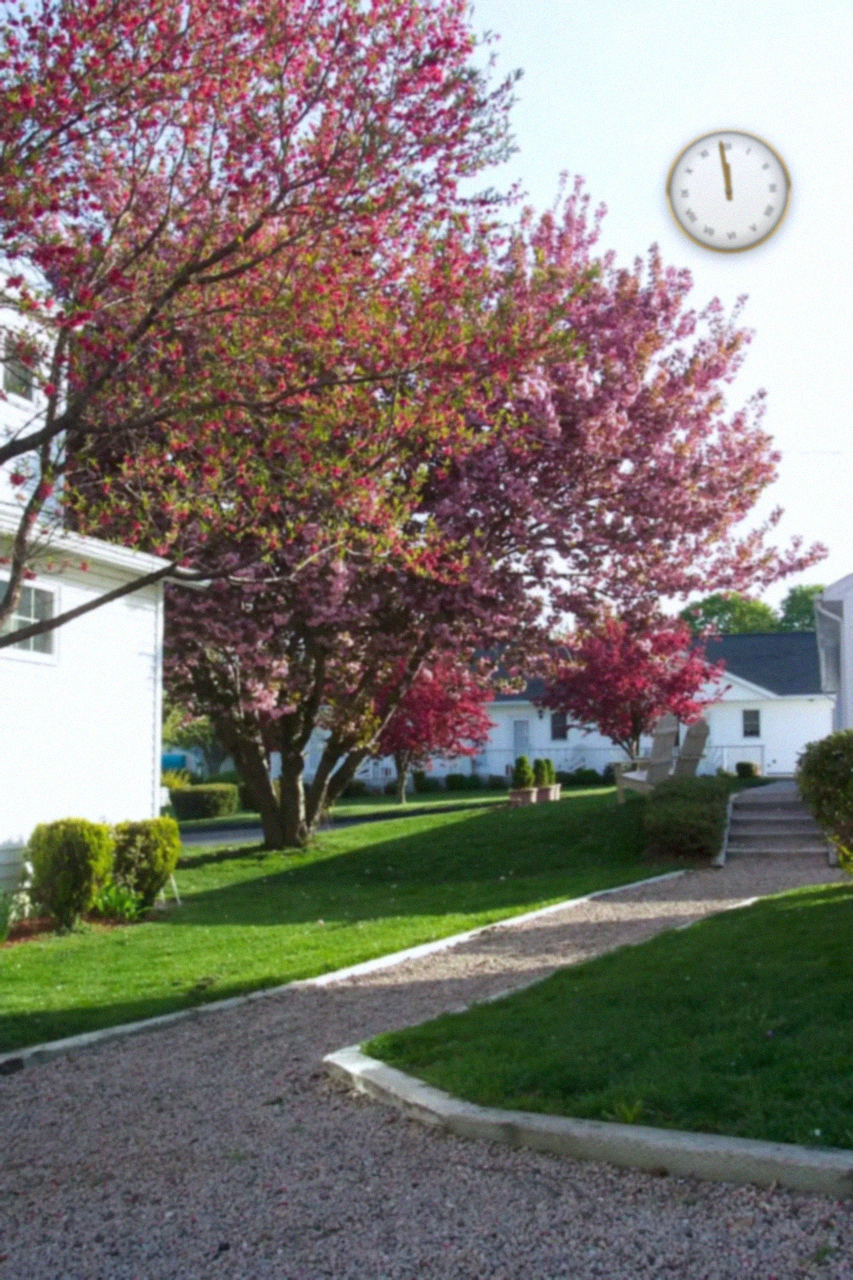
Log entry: {"hour": 11, "minute": 59}
